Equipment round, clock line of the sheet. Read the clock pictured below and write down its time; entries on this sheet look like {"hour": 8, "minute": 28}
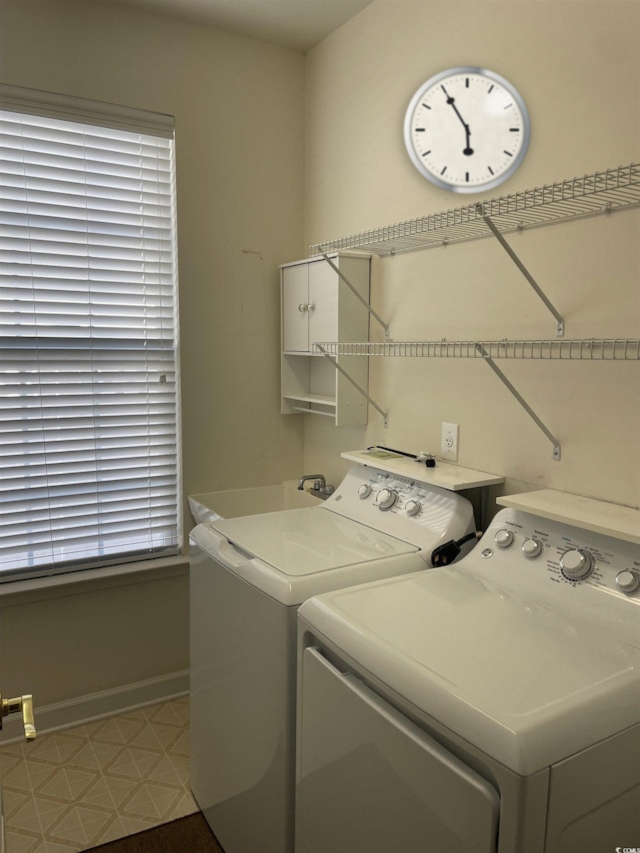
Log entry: {"hour": 5, "minute": 55}
